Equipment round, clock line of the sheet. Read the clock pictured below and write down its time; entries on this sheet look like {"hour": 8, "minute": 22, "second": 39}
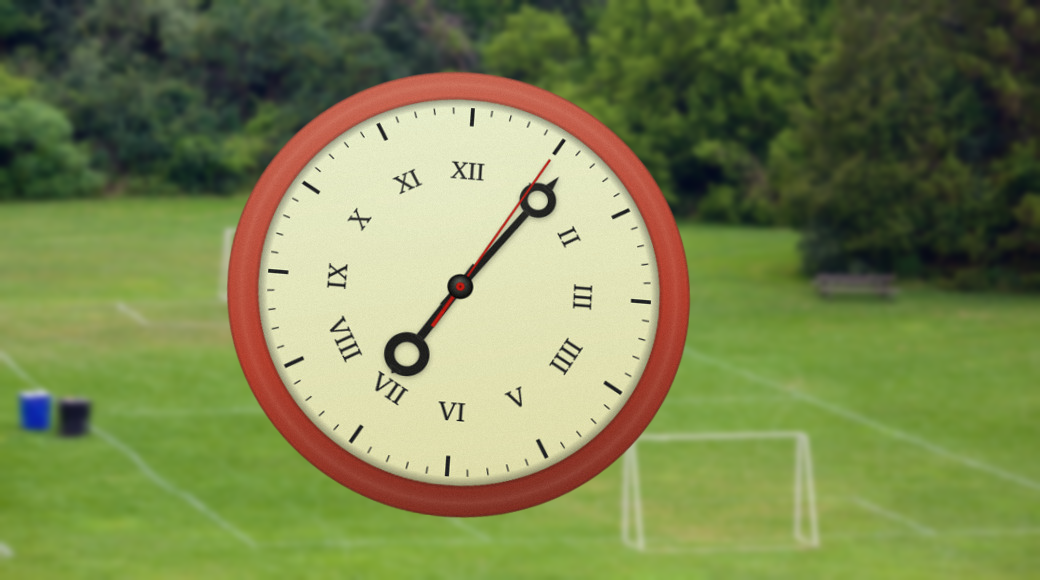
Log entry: {"hour": 7, "minute": 6, "second": 5}
